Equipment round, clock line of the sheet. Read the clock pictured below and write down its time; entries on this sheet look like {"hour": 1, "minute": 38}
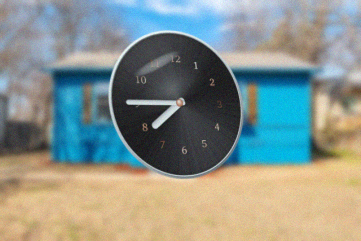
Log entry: {"hour": 7, "minute": 45}
